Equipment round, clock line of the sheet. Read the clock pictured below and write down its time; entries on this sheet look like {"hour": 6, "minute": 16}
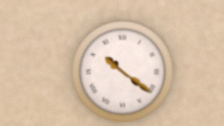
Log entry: {"hour": 10, "minute": 21}
